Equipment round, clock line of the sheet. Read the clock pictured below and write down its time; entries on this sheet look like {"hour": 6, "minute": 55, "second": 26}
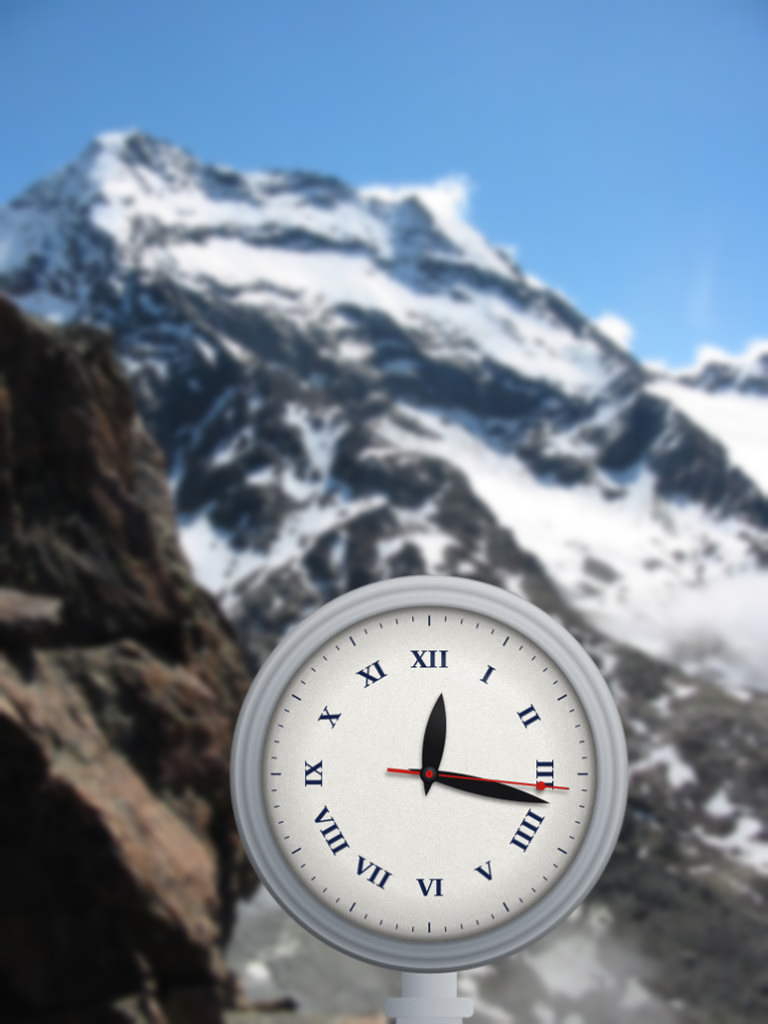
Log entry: {"hour": 12, "minute": 17, "second": 16}
